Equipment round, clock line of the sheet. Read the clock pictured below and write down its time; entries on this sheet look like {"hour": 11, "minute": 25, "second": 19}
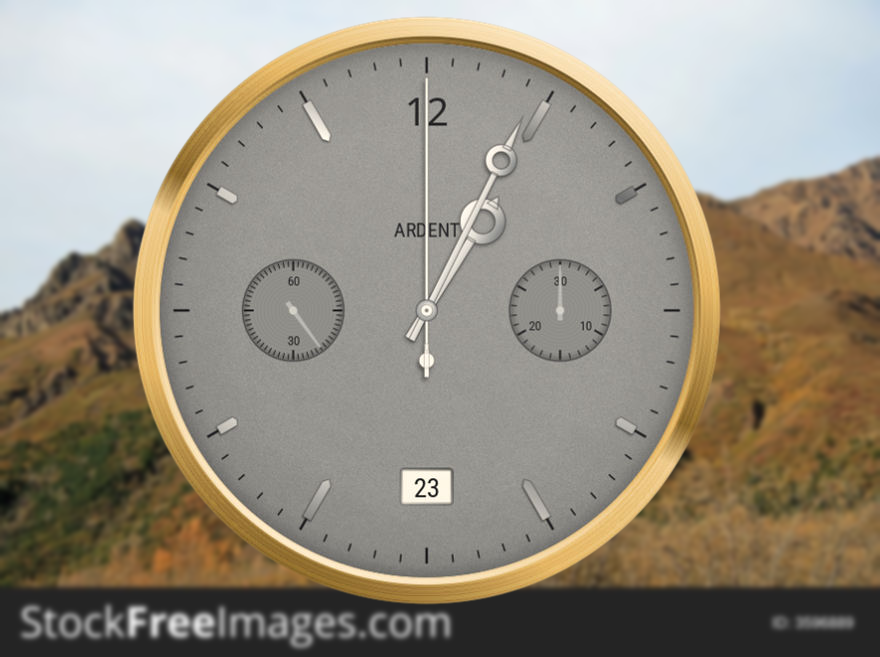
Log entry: {"hour": 1, "minute": 4, "second": 24}
